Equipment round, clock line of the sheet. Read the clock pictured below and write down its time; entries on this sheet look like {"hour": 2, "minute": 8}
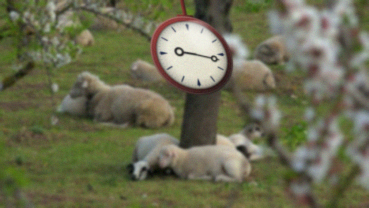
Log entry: {"hour": 9, "minute": 17}
